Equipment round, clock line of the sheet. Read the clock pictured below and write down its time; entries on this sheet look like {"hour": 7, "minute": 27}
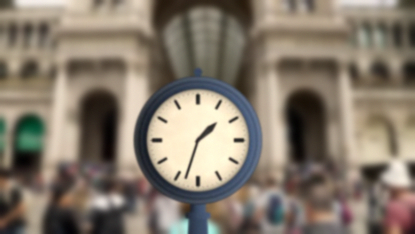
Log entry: {"hour": 1, "minute": 33}
